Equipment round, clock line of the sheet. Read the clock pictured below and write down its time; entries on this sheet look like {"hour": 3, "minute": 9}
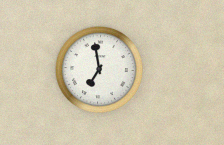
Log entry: {"hour": 6, "minute": 58}
